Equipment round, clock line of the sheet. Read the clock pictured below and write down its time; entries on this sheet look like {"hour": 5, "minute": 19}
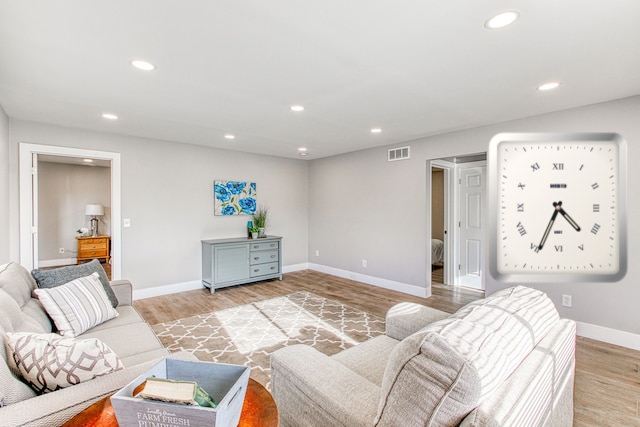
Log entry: {"hour": 4, "minute": 34}
